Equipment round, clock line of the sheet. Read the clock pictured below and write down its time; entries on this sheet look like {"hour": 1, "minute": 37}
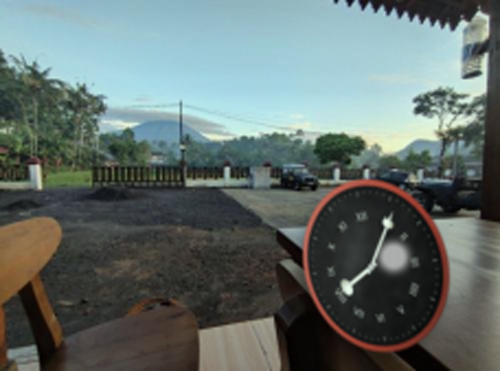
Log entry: {"hour": 8, "minute": 6}
